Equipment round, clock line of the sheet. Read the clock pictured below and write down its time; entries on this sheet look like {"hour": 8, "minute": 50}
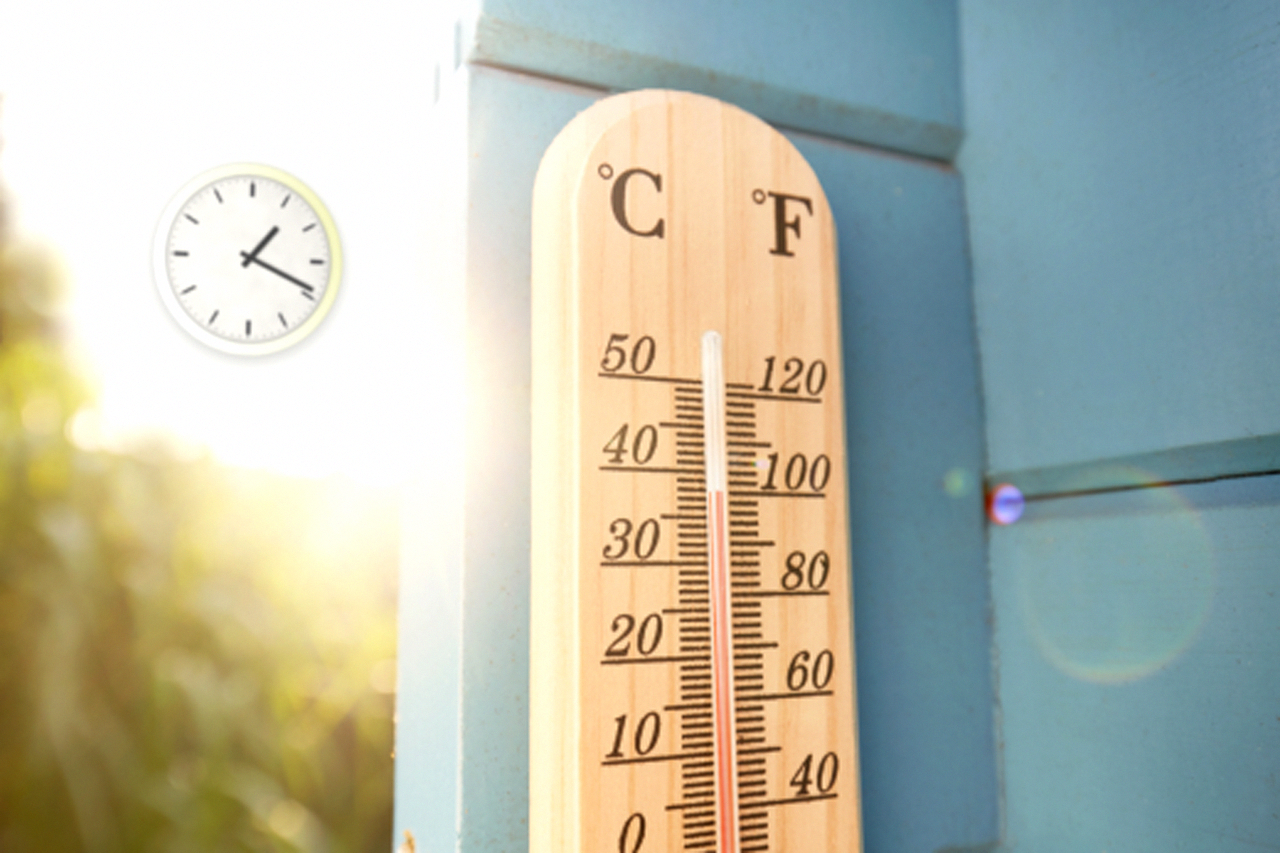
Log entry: {"hour": 1, "minute": 19}
